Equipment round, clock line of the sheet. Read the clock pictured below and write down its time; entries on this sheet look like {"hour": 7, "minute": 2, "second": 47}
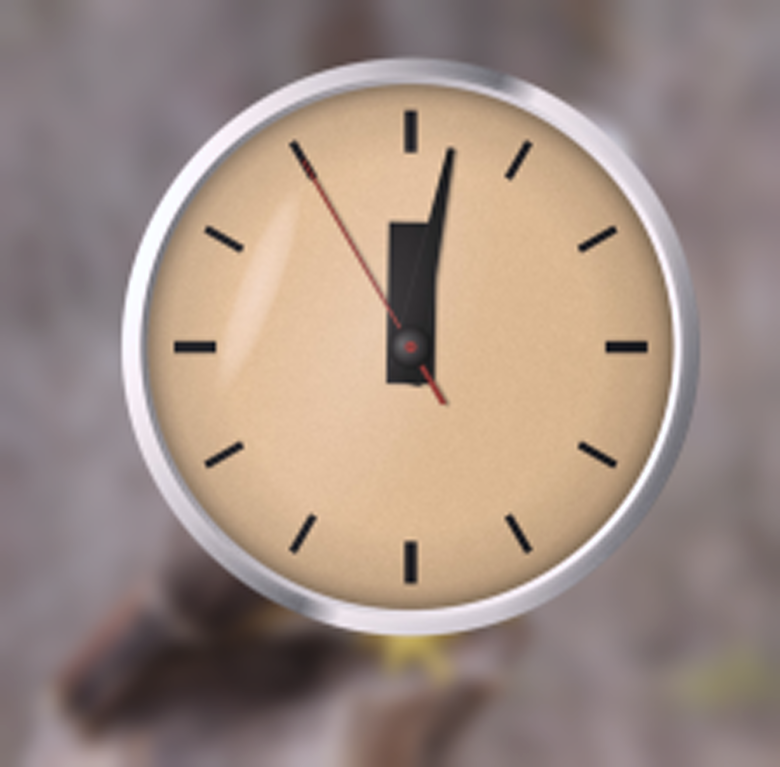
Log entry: {"hour": 12, "minute": 1, "second": 55}
